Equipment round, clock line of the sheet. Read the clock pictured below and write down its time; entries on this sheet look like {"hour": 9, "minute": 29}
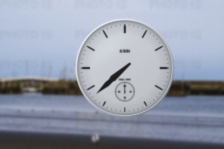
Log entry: {"hour": 7, "minute": 38}
